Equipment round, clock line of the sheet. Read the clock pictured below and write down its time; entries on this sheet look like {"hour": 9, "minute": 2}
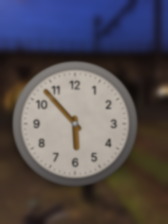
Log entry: {"hour": 5, "minute": 53}
